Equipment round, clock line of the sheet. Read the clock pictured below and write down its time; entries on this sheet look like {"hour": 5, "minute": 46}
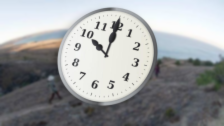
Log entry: {"hour": 10, "minute": 0}
